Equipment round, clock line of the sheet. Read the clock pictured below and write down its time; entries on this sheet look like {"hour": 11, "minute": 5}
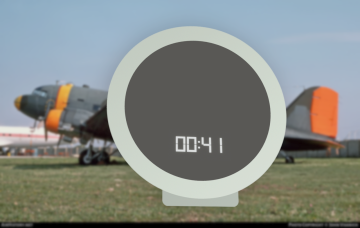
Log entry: {"hour": 0, "minute": 41}
